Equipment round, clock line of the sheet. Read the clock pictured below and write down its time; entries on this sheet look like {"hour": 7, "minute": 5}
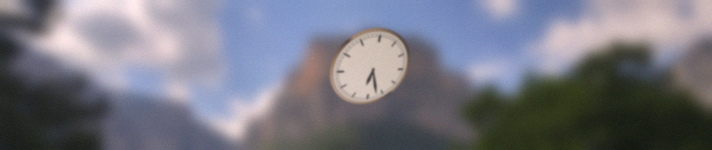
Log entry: {"hour": 6, "minute": 27}
